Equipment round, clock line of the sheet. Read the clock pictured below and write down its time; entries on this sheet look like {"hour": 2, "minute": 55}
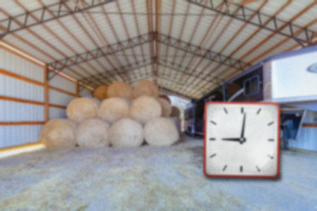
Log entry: {"hour": 9, "minute": 1}
